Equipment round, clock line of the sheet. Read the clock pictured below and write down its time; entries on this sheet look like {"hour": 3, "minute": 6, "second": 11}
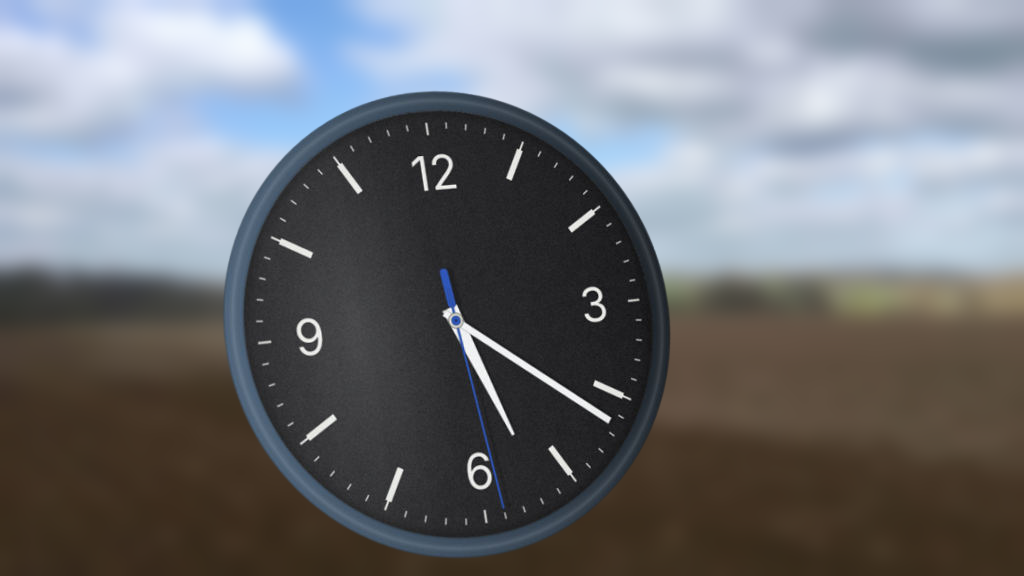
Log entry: {"hour": 5, "minute": 21, "second": 29}
